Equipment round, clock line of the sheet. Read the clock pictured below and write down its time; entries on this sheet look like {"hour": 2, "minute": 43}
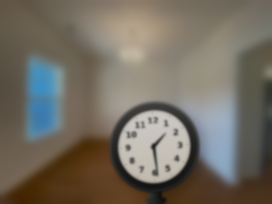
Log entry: {"hour": 1, "minute": 29}
